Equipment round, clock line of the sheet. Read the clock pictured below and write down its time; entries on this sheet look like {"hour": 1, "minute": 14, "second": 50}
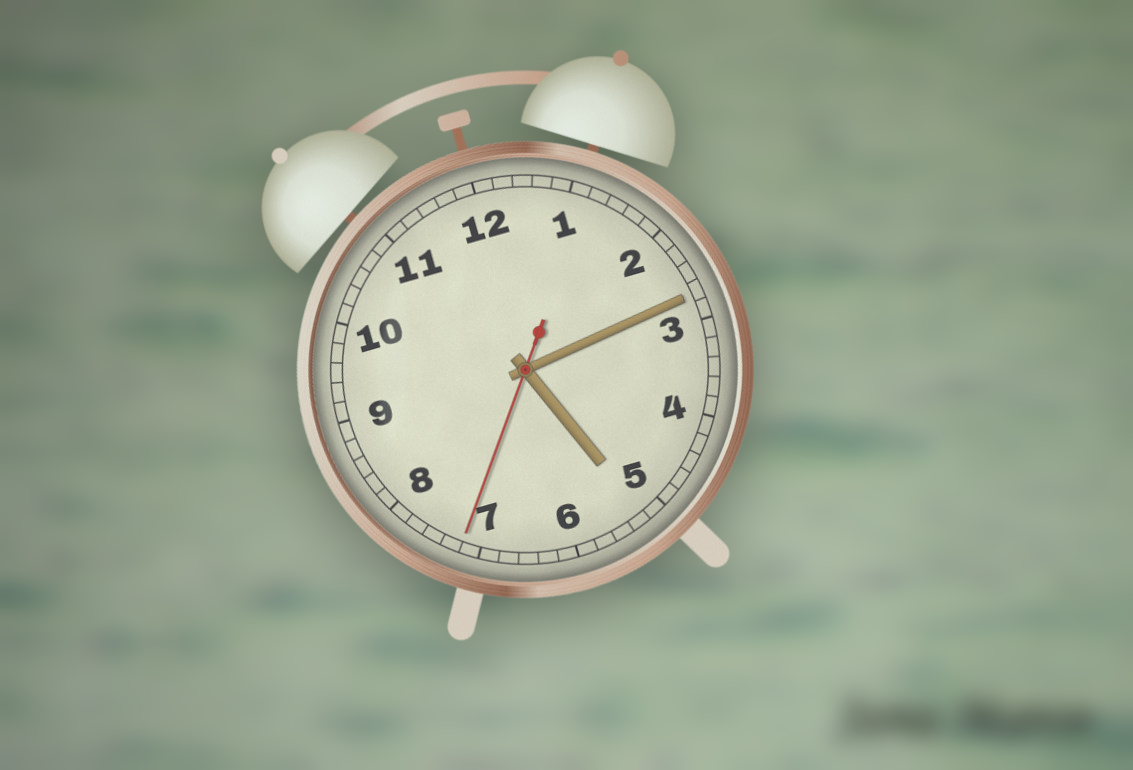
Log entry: {"hour": 5, "minute": 13, "second": 36}
